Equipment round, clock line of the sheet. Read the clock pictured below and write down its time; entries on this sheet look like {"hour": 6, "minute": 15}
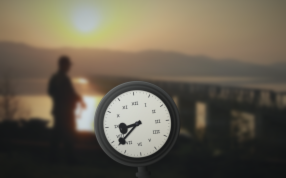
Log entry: {"hour": 8, "minute": 38}
